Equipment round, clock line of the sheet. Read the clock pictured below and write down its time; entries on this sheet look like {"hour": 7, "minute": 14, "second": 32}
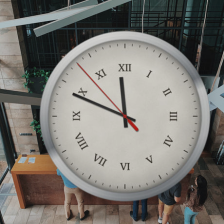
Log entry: {"hour": 11, "minute": 48, "second": 53}
